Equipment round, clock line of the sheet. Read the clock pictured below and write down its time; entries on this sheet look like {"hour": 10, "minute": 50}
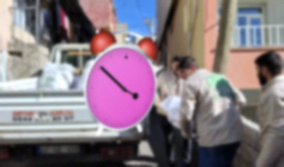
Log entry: {"hour": 3, "minute": 51}
